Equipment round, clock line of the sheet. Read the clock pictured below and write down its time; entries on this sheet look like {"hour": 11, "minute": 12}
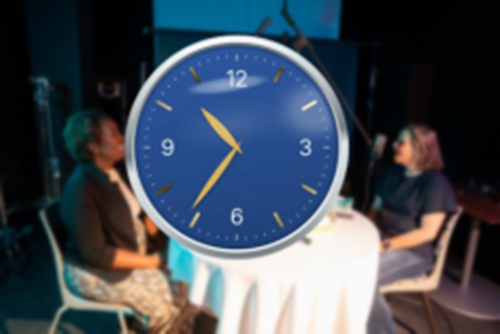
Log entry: {"hour": 10, "minute": 36}
